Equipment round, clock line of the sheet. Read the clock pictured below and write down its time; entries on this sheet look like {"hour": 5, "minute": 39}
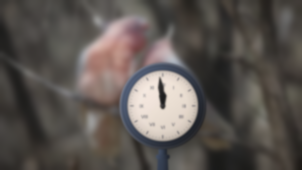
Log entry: {"hour": 11, "minute": 59}
